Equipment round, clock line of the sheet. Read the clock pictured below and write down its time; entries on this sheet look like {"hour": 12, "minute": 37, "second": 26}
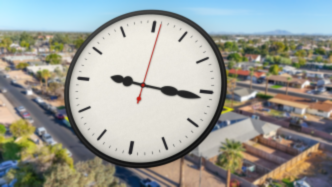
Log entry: {"hour": 9, "minute": 16, "second": 1}
